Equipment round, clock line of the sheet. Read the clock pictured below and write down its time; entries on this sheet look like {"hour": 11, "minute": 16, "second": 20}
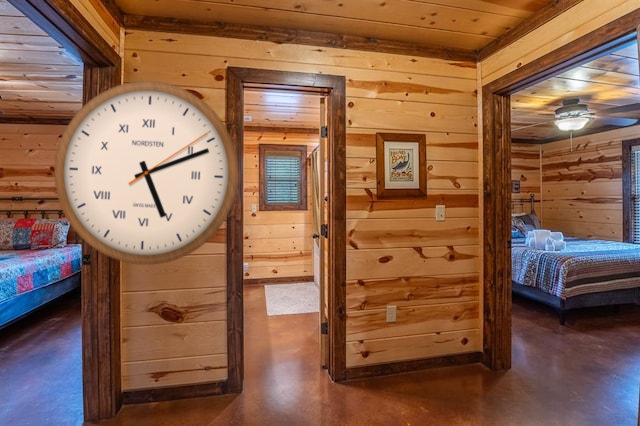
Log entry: {"hour": 5, "minute": 11, "second": 9}
